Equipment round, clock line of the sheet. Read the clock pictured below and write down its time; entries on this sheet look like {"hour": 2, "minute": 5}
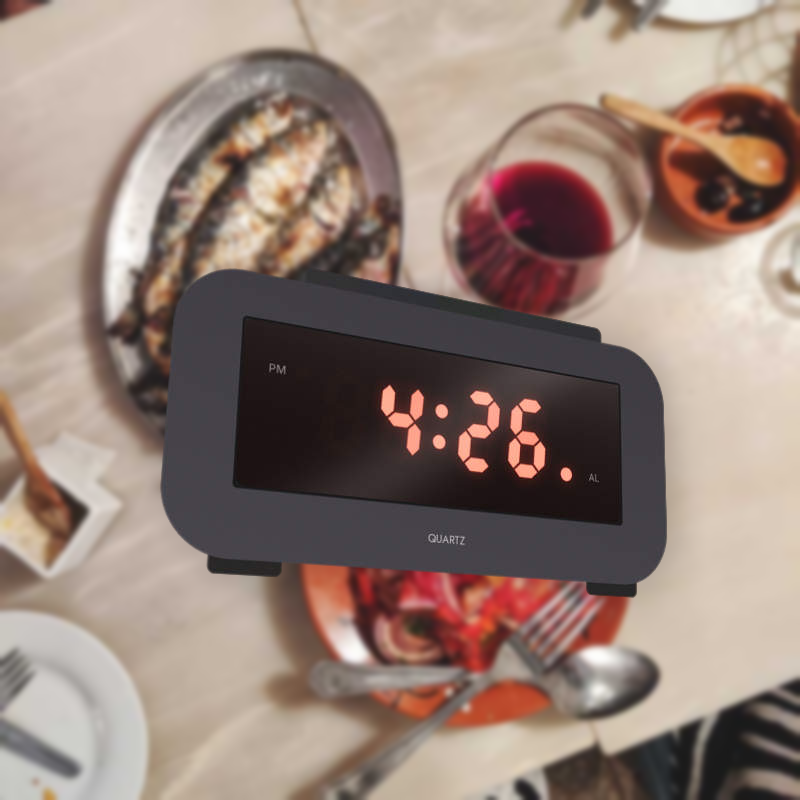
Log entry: {"hour": 4, "minute": 26}
